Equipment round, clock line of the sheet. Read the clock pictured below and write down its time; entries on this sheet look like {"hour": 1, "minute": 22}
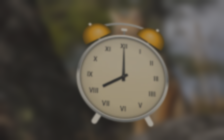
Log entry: {"hour": 8, "minute": 0}
